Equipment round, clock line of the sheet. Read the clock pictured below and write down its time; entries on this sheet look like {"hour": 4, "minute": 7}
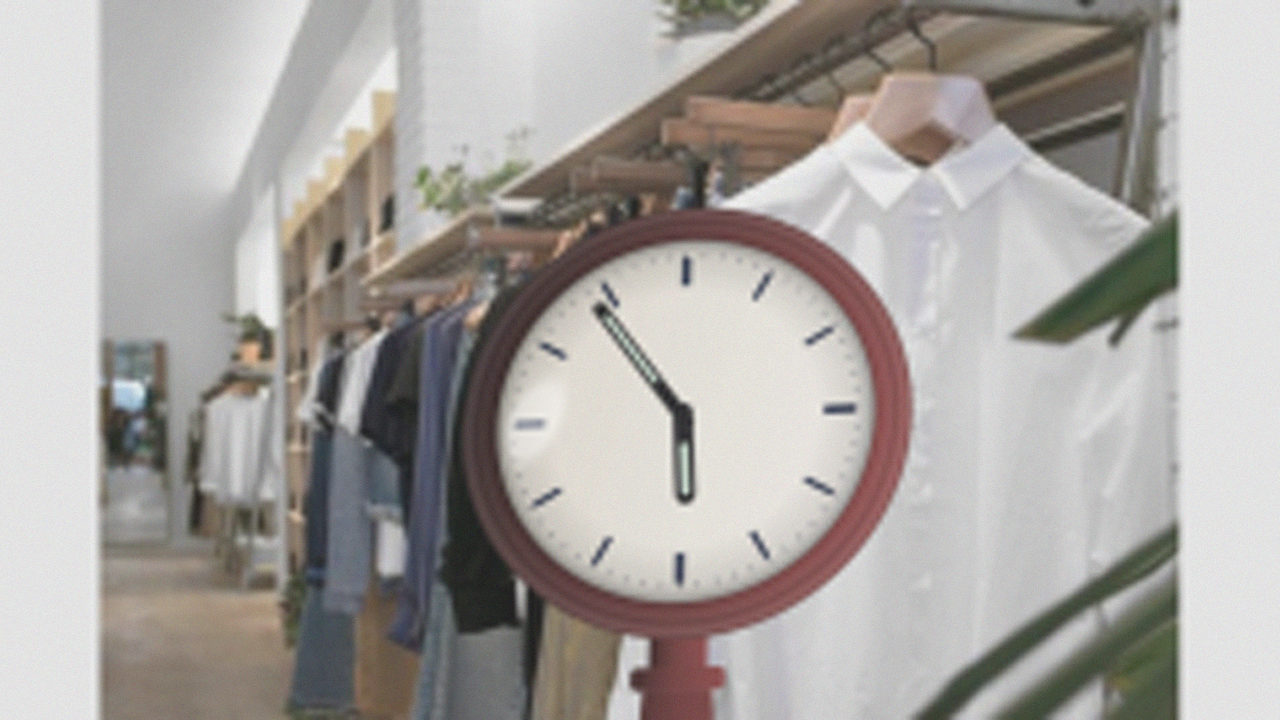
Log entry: {"hour": 5, "minute": 54}
